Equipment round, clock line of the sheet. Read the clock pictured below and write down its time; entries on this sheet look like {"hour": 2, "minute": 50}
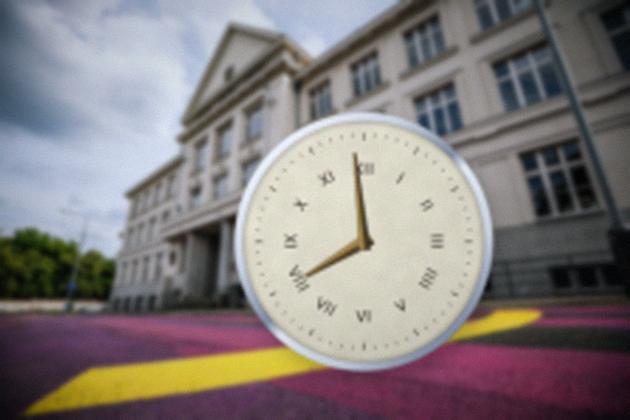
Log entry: {"hour": 7, "minute": 59}
